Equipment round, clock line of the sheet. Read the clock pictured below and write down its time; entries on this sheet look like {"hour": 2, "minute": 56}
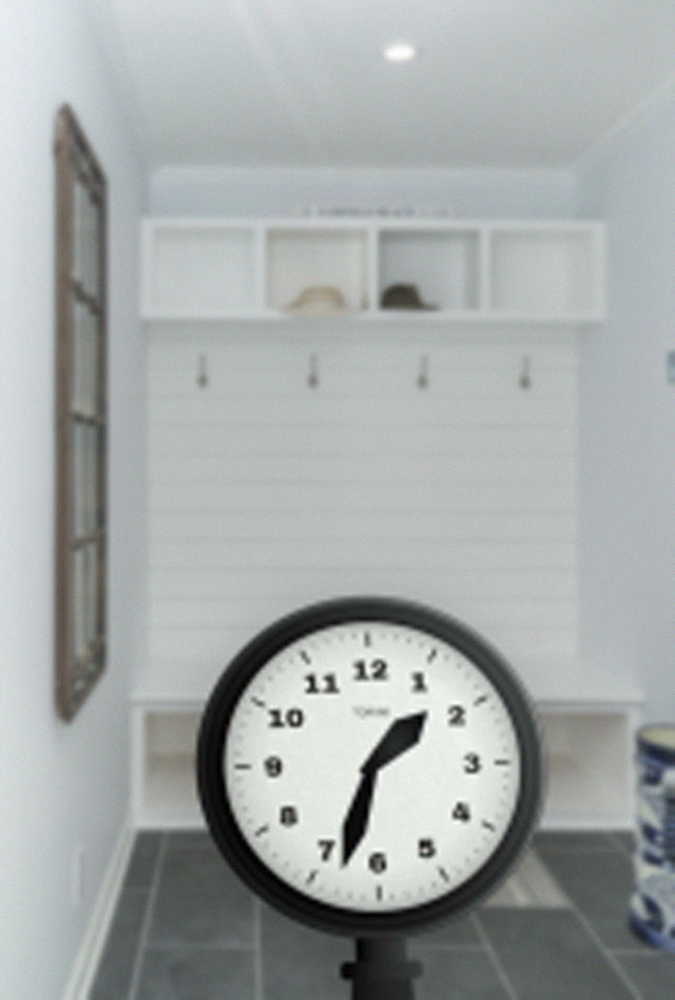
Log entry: {"hour": 1, "minute": 33}
